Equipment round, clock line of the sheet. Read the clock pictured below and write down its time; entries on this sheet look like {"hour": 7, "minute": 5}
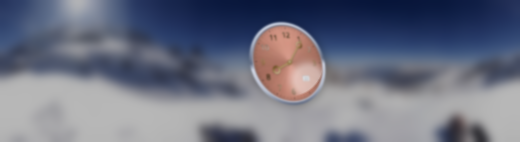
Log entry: {"hour": 8, "minute": 6}
